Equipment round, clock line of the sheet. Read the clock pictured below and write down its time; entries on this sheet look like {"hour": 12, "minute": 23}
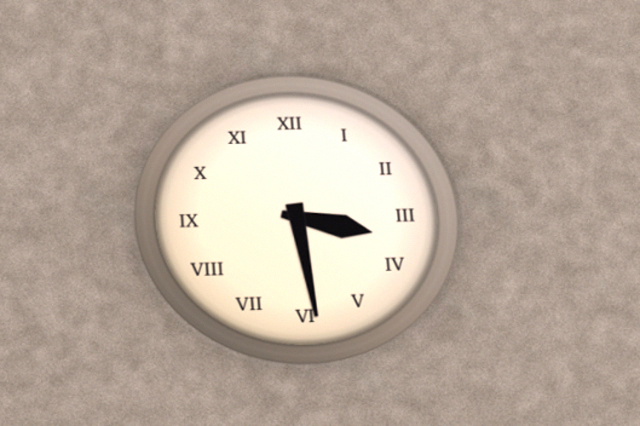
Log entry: {"hour": 3, "minute": 29}
